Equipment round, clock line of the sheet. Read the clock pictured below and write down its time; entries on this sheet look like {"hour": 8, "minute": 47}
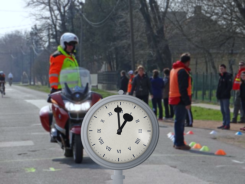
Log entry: {"hour": 12, "minute": 59}
